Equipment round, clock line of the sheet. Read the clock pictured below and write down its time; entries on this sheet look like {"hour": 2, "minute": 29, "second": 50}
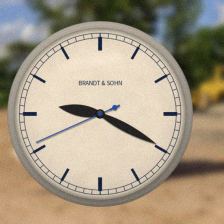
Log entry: {"hour": 9, "minute": 19, "second": 41}
